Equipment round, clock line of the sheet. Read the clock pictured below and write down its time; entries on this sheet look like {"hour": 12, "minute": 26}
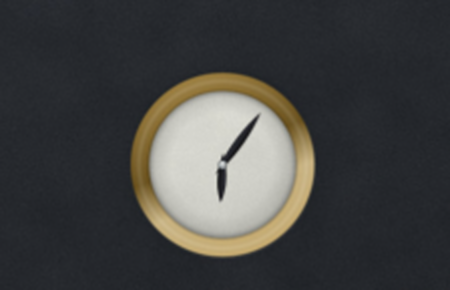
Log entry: {"hour": 6, "minute": 6}
